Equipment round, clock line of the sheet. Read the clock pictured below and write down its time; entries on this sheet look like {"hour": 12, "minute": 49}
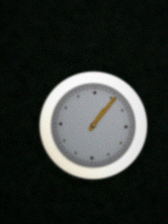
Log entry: {"hour": 1, "minute": 6}
